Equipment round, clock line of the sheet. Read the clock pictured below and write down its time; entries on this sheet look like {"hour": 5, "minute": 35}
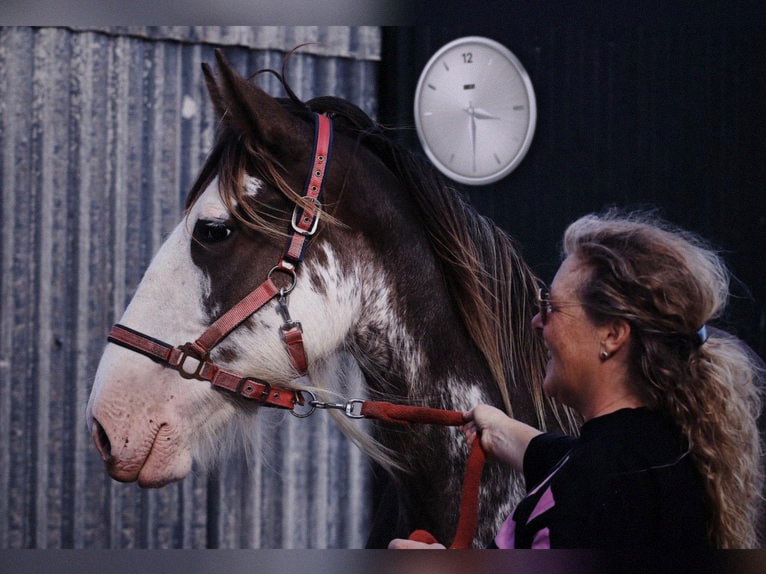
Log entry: {"hour": 3, "minute": 30}
